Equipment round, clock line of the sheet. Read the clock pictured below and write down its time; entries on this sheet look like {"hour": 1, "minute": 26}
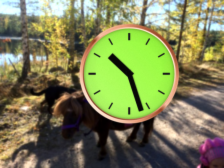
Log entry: {"hour": 10, "minute": 27}
